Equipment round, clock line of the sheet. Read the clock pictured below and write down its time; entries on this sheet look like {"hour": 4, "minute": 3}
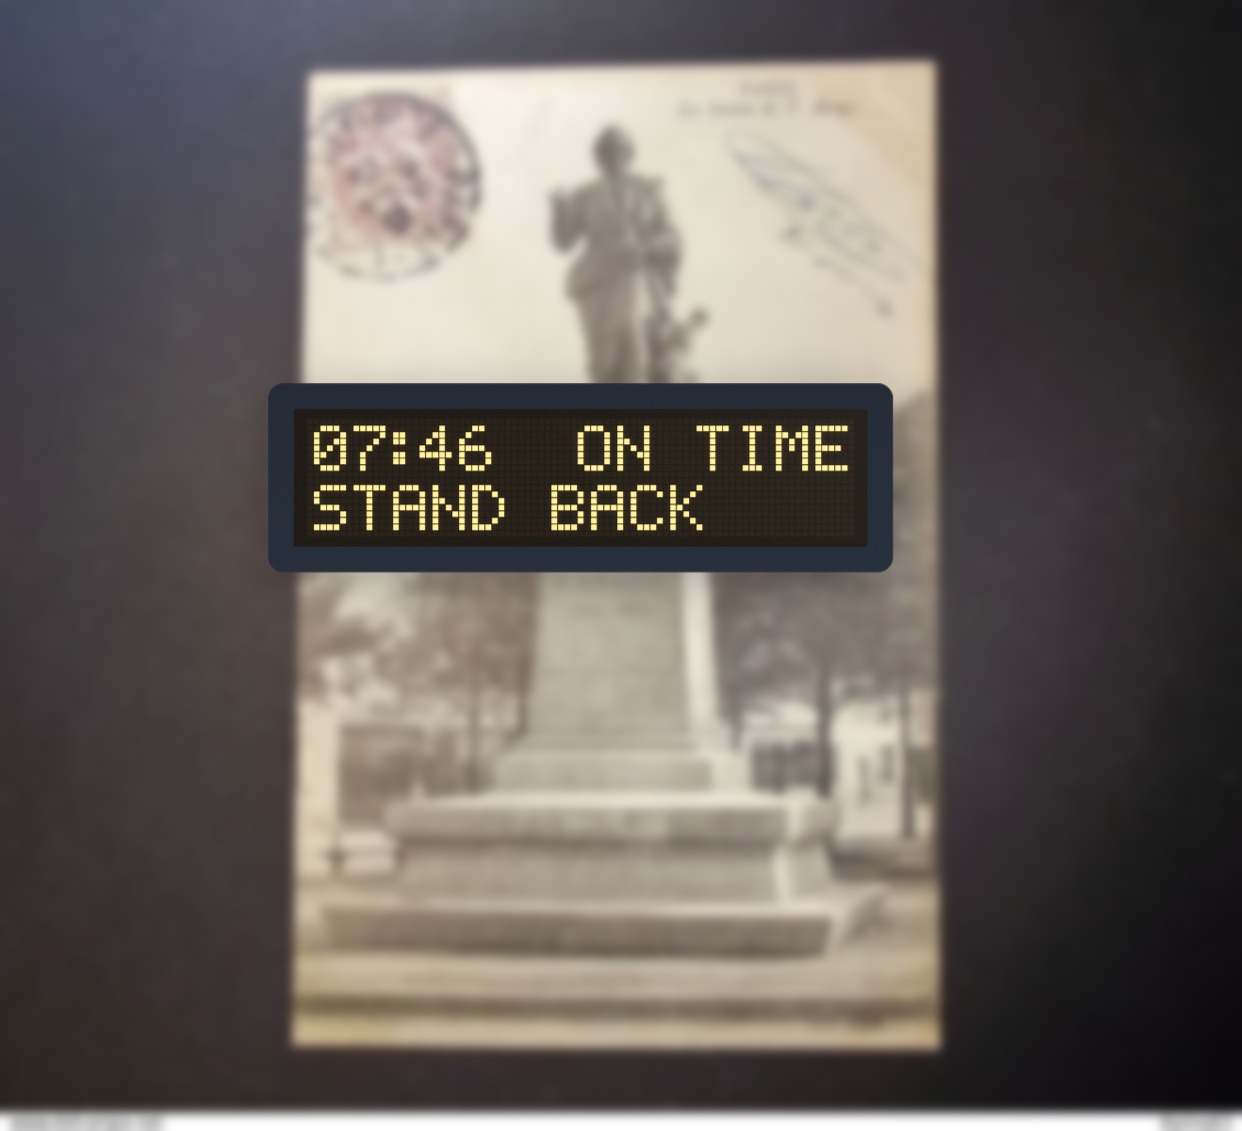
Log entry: {"hour": 7, "minute": 46}
